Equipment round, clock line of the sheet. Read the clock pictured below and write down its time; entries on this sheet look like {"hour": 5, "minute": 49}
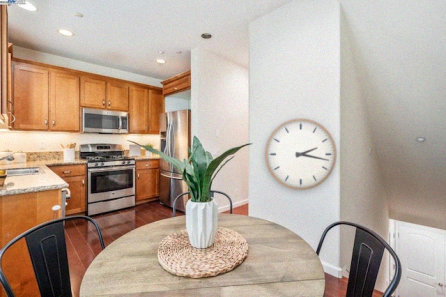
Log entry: {"hour": 2, "minute": 17}
